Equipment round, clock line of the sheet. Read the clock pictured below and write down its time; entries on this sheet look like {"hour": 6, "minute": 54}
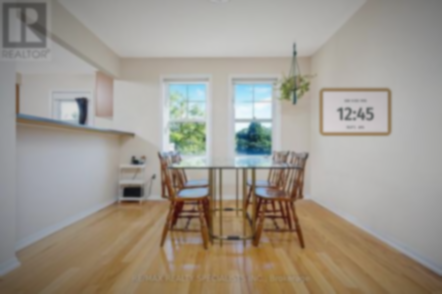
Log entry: {"hour": 12, "minute": 45}
